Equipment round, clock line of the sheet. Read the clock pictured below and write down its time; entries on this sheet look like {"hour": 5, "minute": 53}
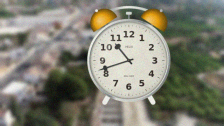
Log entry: {"hour": 10, "minute": 42}
